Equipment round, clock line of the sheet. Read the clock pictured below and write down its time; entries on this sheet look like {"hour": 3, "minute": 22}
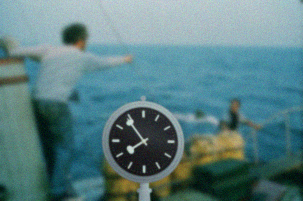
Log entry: {"hour": 7, "minute": 54}
